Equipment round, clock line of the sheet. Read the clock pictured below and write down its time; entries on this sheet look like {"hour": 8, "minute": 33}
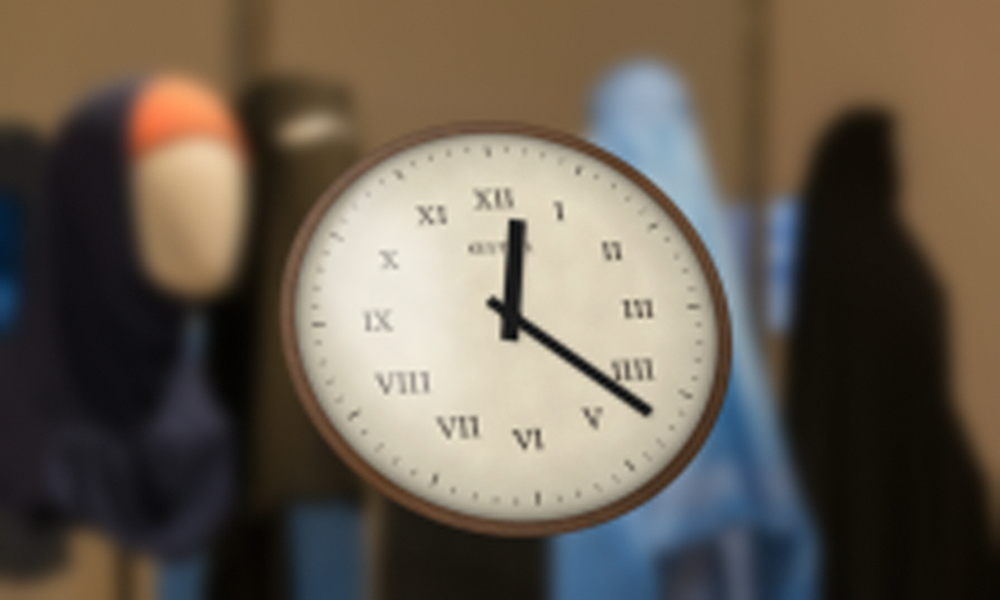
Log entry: {"hour": 12, "minute": 22}
